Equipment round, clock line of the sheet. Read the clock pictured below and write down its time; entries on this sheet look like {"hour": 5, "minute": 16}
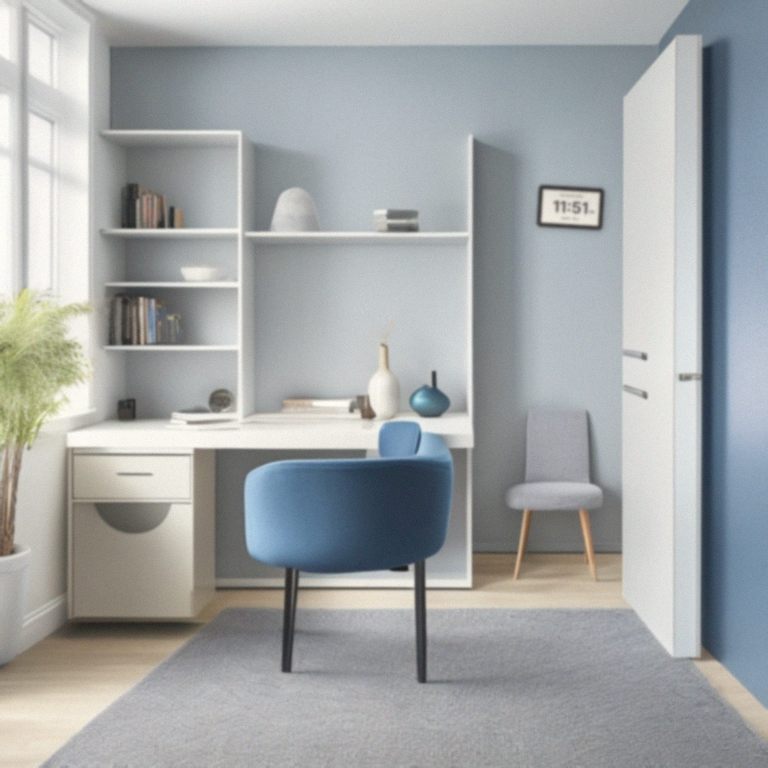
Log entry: {"hour": 11, "minute": 51}
